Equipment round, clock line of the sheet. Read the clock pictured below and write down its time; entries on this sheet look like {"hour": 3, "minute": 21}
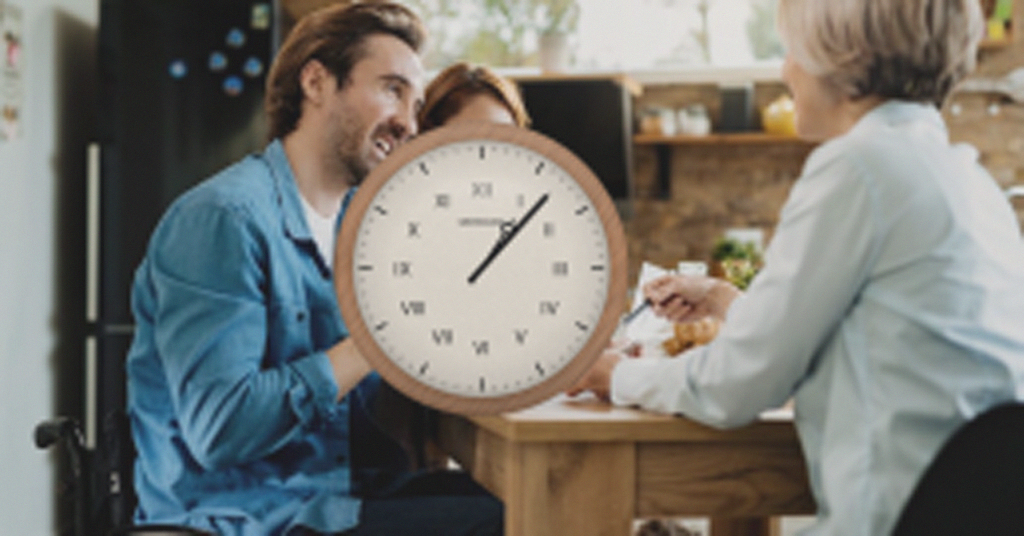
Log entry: {"hour": 1, "minute": 7}
